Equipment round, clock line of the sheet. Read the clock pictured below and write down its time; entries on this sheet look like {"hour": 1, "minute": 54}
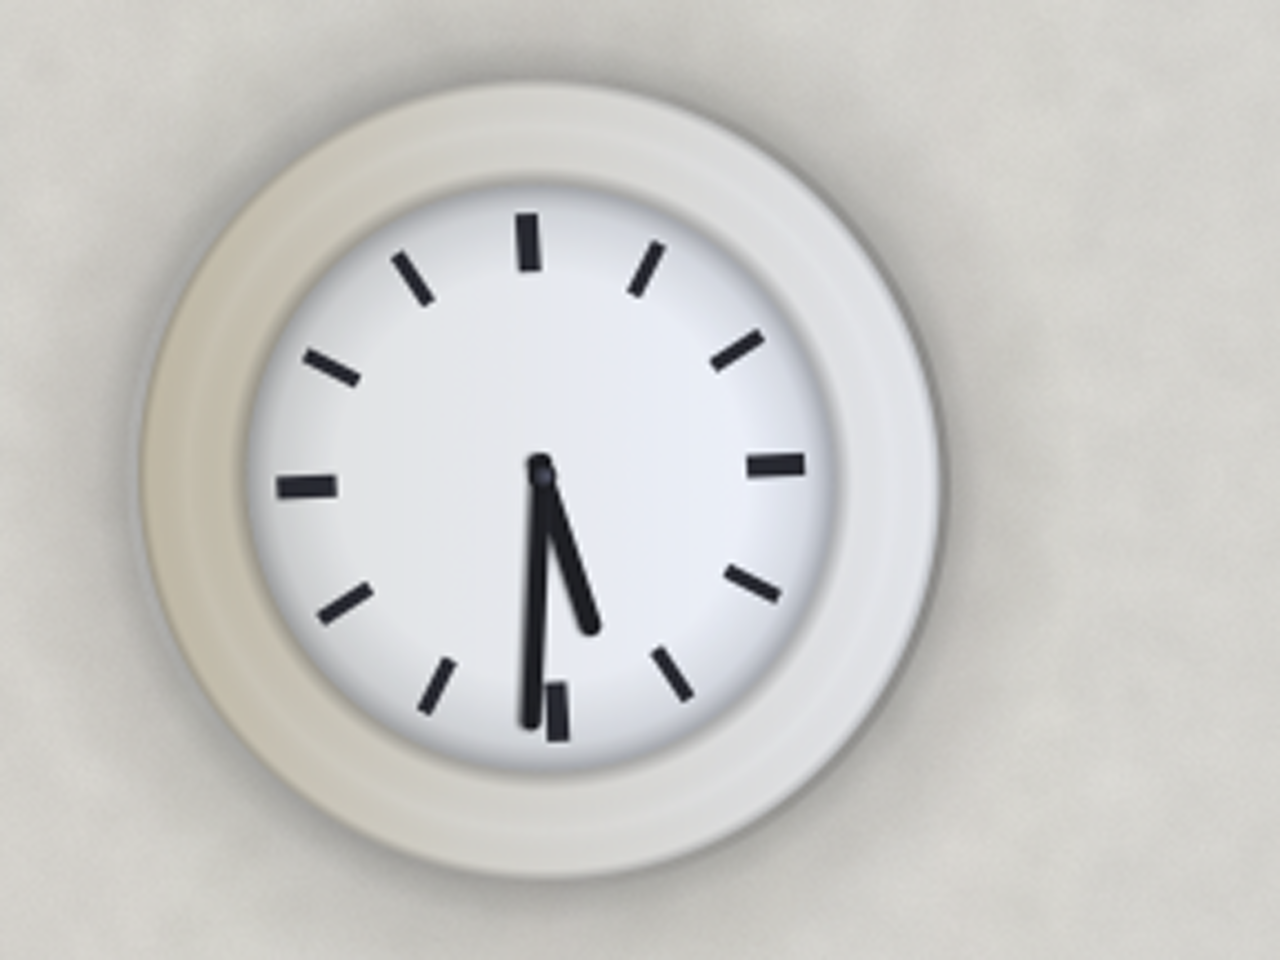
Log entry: {"hour": 5, "minute": 31}
